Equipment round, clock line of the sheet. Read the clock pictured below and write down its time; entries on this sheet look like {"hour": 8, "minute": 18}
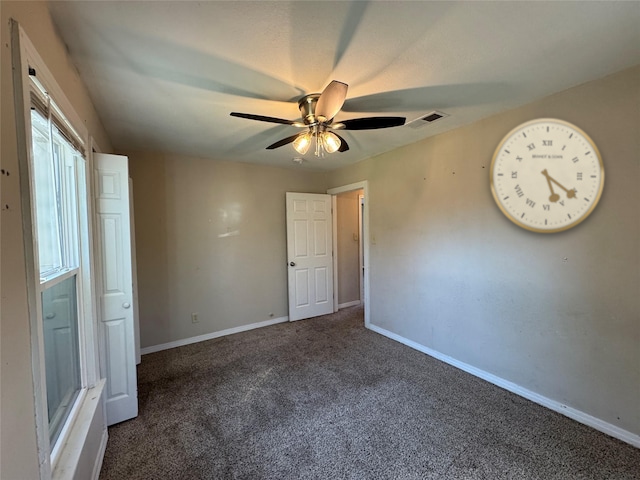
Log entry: {"hour": 5, "minute": 21}
